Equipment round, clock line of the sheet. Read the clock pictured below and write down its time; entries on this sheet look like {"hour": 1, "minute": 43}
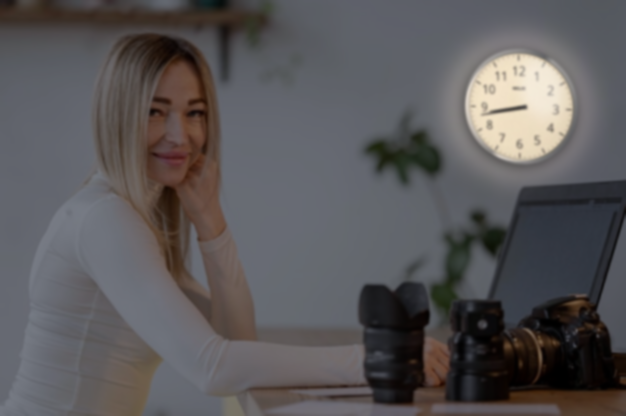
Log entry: {"hour": 8, "minute": 43}
